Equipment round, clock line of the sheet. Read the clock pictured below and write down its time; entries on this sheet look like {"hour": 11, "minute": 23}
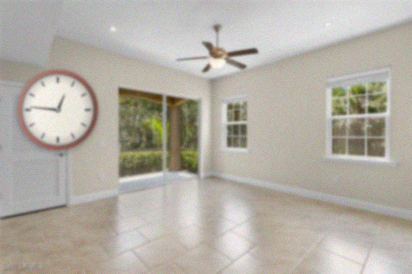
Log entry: {"hour": 12, "minute": 46}
